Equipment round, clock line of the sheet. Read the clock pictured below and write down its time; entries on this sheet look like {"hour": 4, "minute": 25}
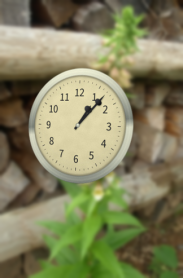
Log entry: {"hour": 1, "minute": 7}
